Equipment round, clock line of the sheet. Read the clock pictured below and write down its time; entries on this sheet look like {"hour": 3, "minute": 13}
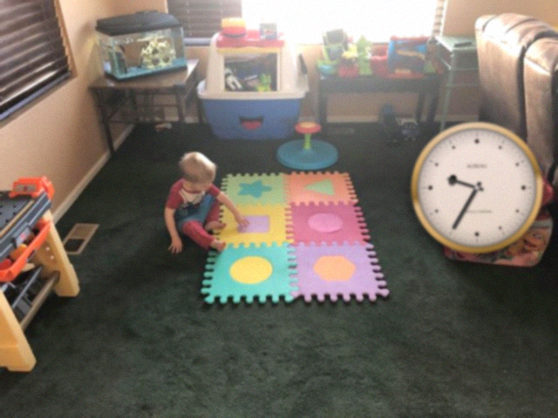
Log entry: {"hour": 9, "minute": 35}
